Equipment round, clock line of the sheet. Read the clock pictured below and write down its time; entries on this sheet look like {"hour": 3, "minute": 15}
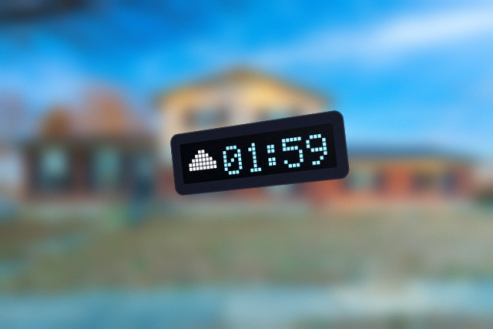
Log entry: {"hour": 1, "minute": 59}
